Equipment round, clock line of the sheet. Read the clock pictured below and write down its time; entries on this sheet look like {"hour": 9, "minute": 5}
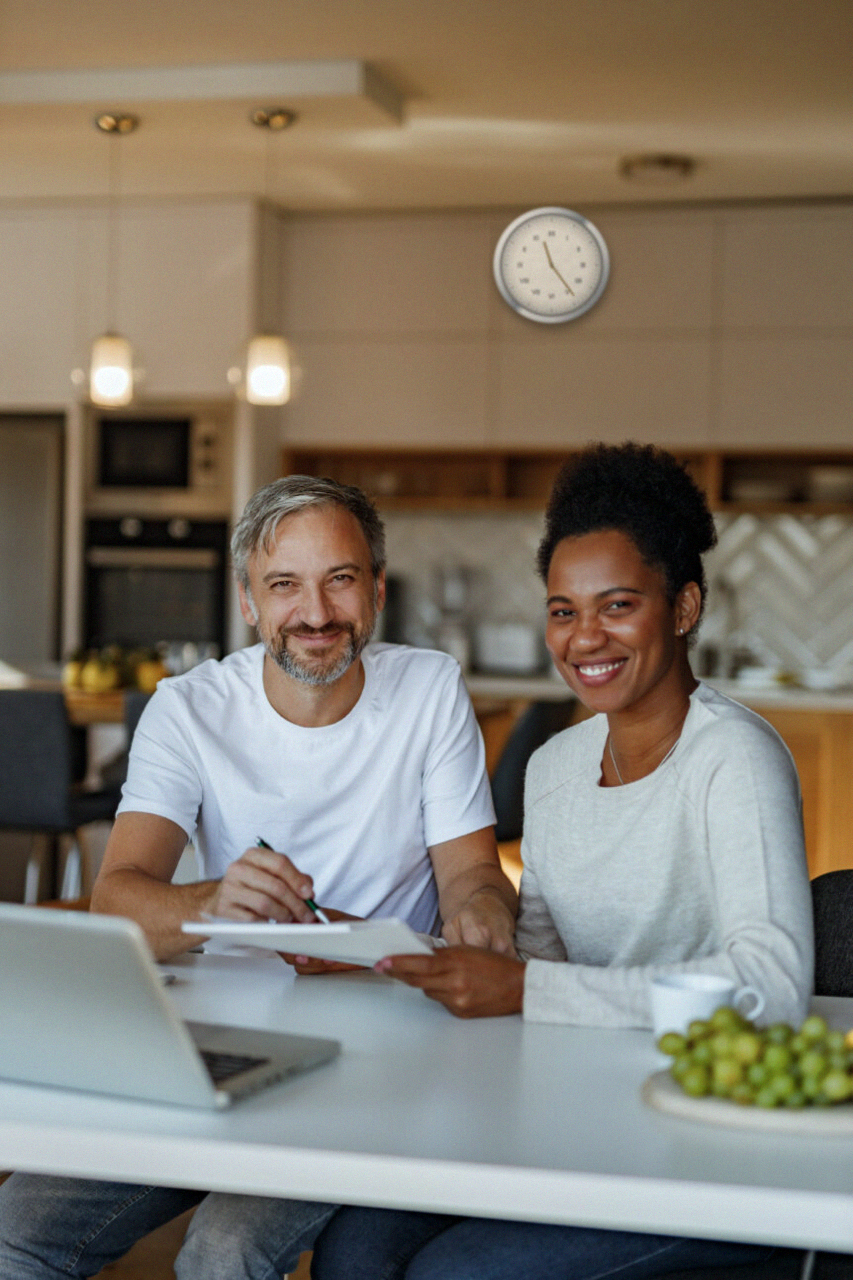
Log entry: {"hour": 11, "minute": 24}
